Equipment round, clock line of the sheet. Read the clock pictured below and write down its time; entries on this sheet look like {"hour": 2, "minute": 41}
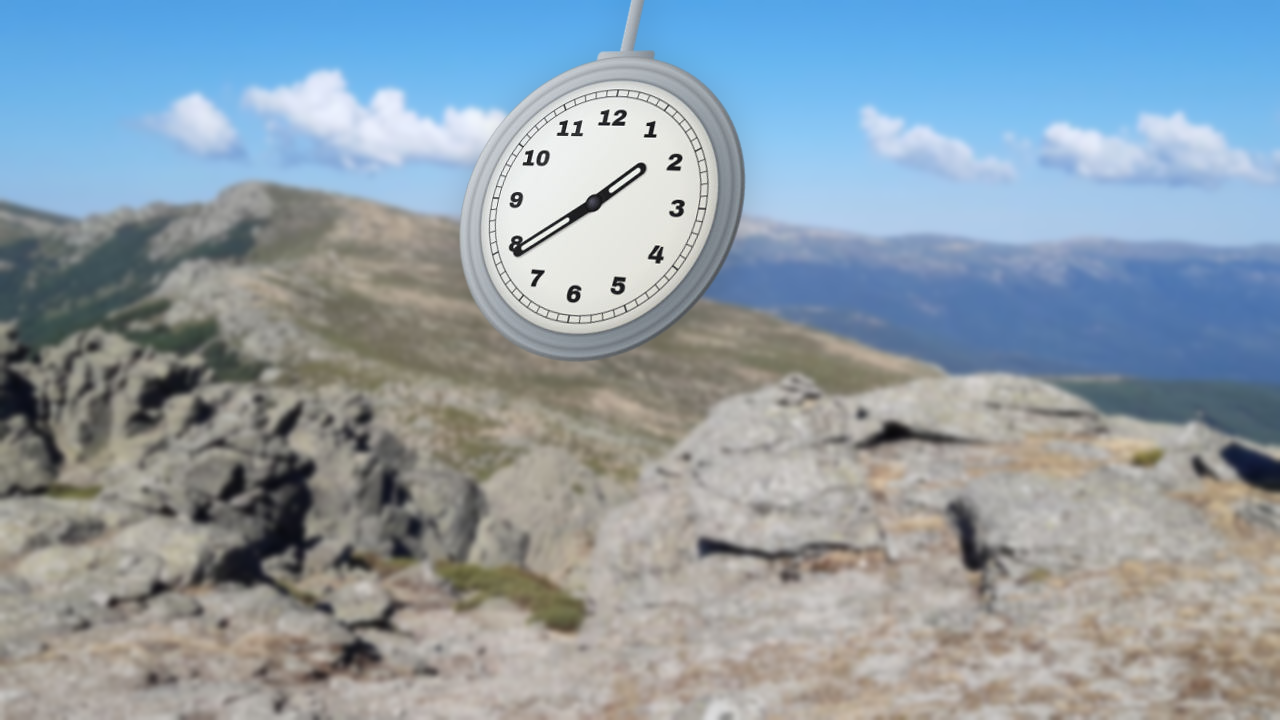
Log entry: {"hour": 1, "minute": 39}
